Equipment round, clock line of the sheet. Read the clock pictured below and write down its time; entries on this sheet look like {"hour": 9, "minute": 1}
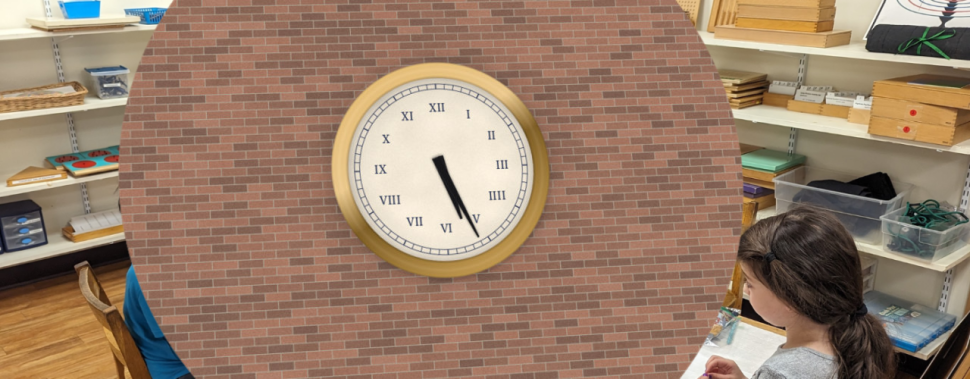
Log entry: {"hour": 5, "minute": 26}
